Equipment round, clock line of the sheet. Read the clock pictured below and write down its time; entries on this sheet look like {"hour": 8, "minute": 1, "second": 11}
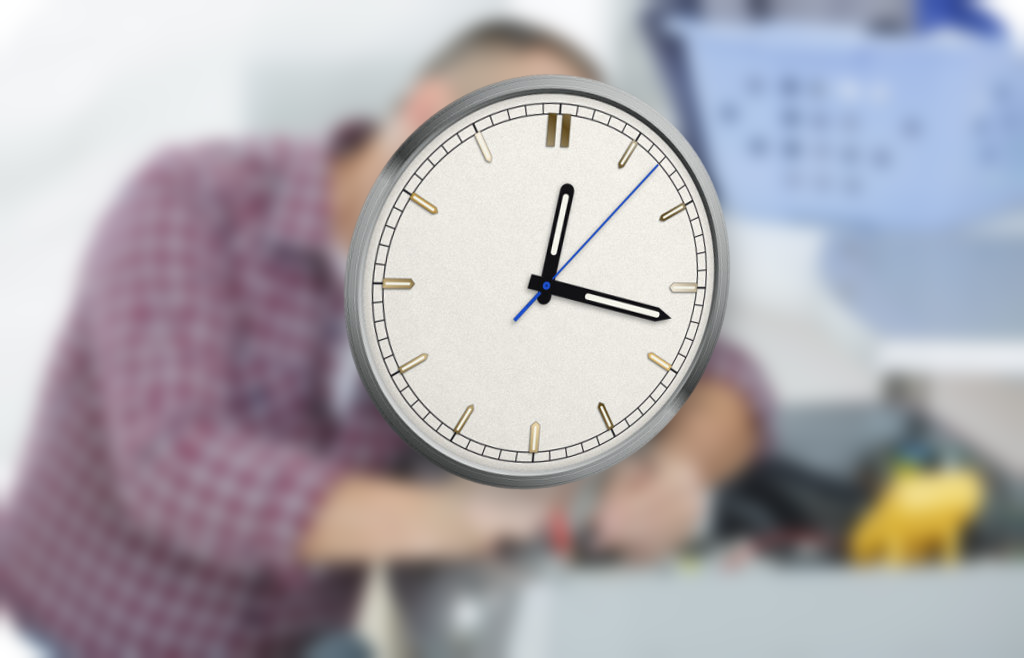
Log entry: {"hour": 12, "minute": 17, "second": 7}
